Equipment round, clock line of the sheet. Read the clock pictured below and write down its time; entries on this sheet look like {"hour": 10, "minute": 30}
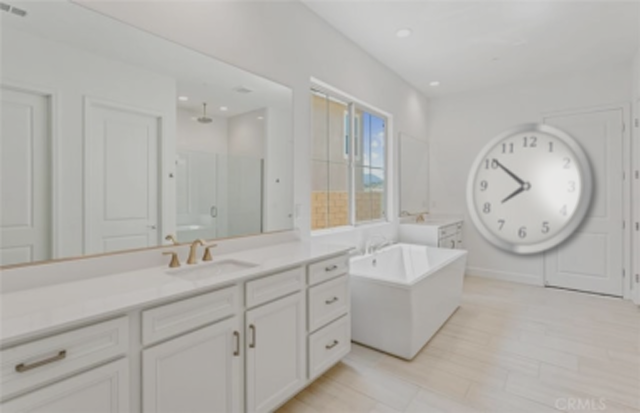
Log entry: {"hour": 7, "minute": 51}
